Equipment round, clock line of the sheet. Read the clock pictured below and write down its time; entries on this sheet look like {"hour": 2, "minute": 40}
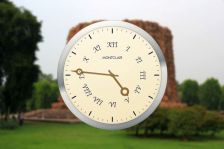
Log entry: {"hour": 4, "minute": 46}
